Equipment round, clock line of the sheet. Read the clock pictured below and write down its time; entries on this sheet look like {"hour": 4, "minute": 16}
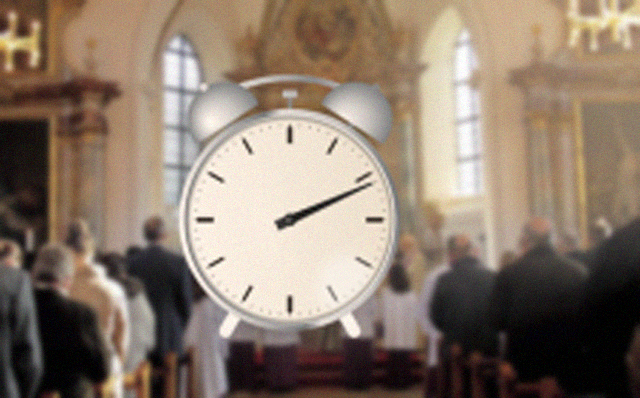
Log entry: {"hour": 2, "minute": 11}
